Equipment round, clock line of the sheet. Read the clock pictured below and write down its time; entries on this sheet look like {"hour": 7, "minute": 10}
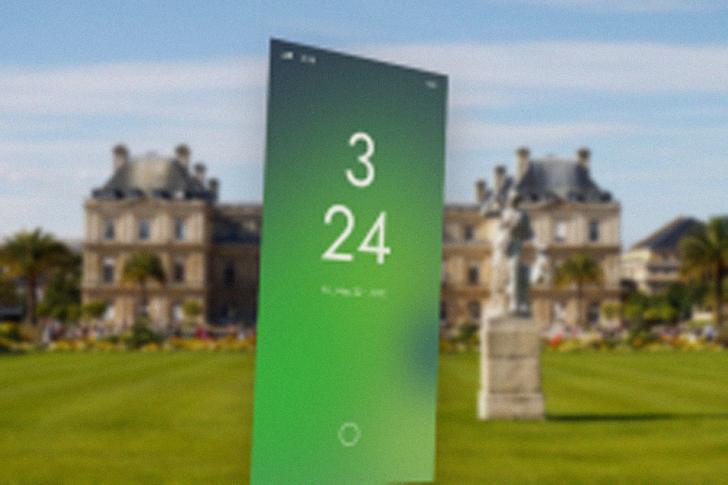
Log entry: {"hour": 3, "minute": 24}
